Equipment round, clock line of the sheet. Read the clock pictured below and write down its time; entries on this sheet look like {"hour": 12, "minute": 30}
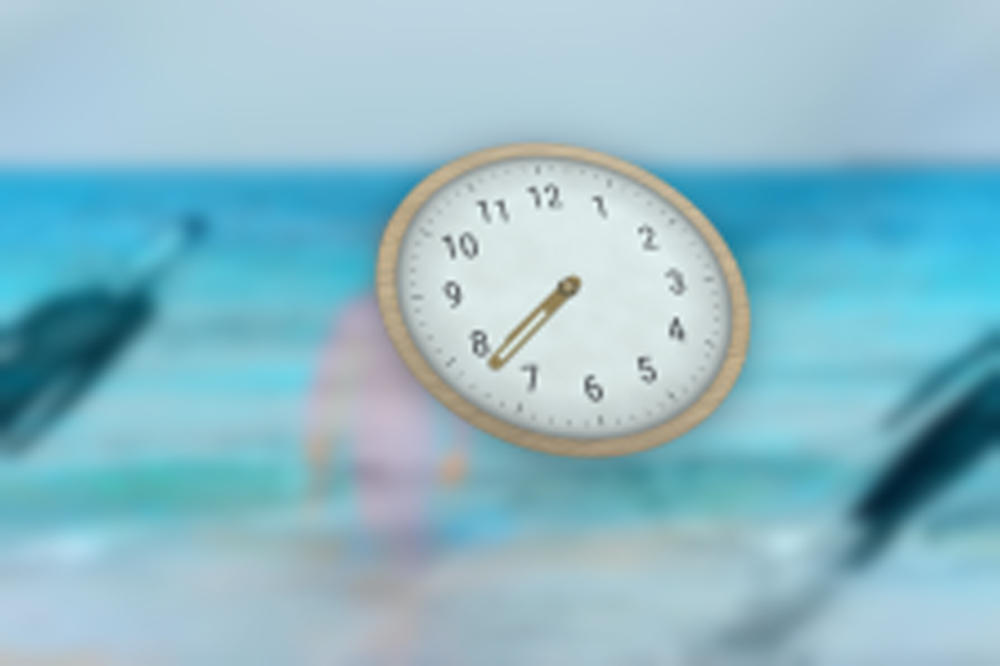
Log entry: {"hour": 7, "minute": 38}
